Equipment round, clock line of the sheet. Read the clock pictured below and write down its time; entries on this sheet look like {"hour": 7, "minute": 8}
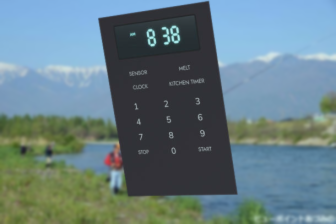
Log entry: {"hour": 8, "minute": 38}
